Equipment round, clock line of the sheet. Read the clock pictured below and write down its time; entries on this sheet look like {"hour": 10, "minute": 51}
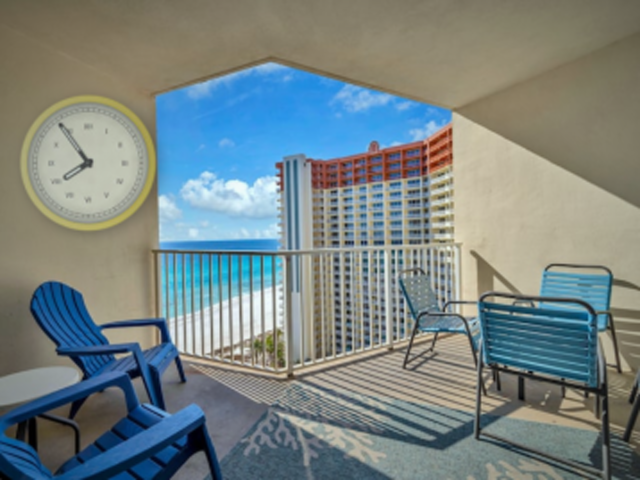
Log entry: {"hour": 7, "minute": 54}
